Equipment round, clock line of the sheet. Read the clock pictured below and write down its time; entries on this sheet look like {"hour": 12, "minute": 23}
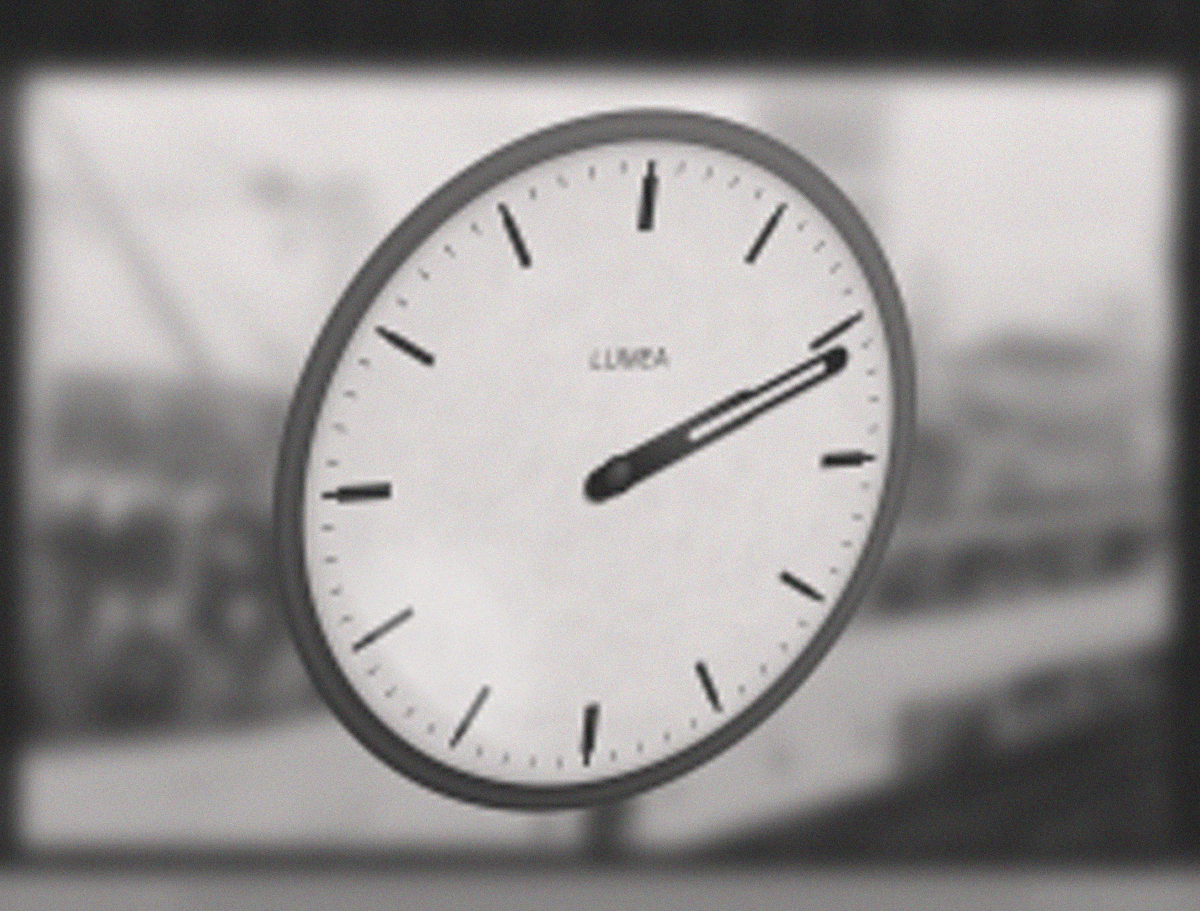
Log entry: {"hour": 2, "minute": 11}
